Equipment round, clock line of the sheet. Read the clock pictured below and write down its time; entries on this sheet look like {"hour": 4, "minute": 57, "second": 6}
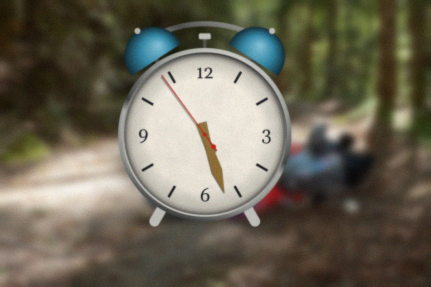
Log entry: {"hour": 5, "minute": 26, "second": 54}
